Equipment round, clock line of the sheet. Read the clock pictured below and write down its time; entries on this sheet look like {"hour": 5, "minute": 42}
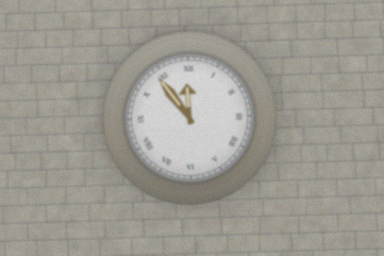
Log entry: {"hour": 11, "minute": 54}
